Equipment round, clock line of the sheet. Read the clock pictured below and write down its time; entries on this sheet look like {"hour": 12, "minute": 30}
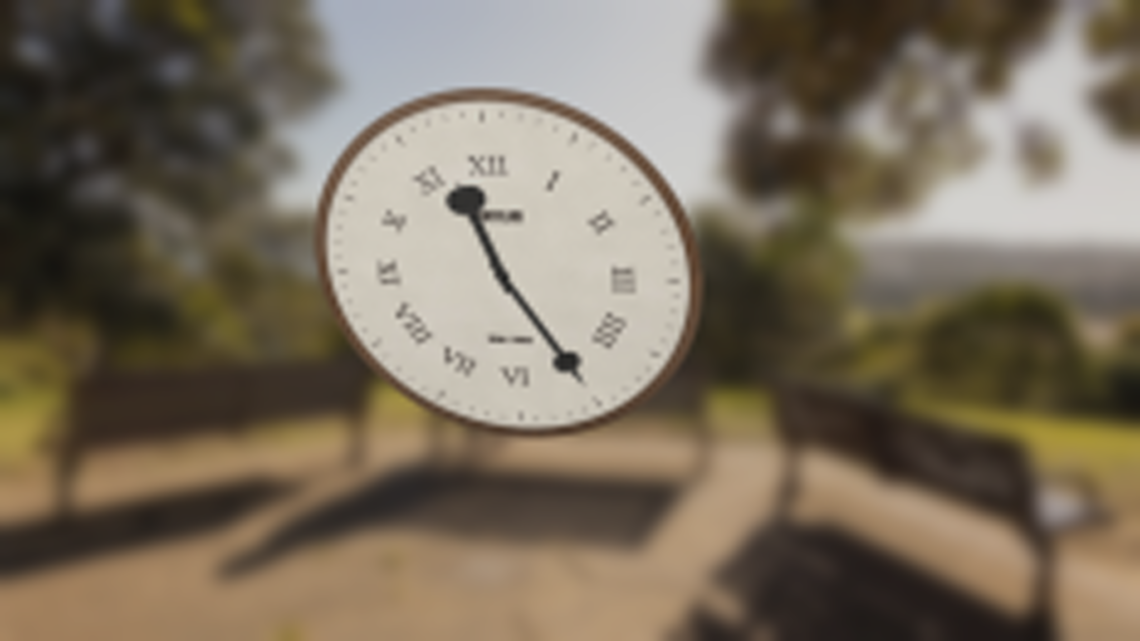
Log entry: {"hour": 11, "minute": 25}
